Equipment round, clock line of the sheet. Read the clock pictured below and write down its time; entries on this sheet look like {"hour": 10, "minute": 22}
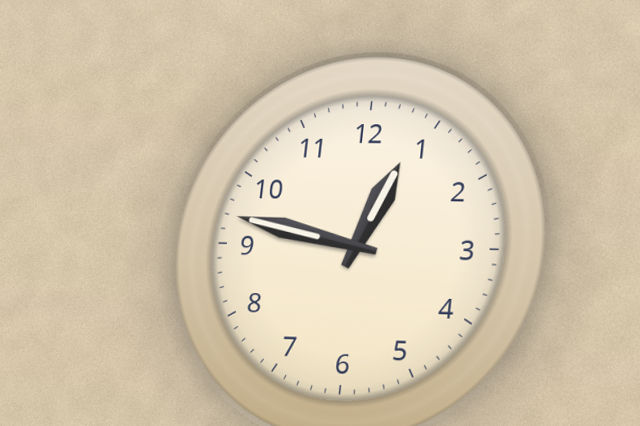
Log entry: {"hour": 12, "minute": 47}
